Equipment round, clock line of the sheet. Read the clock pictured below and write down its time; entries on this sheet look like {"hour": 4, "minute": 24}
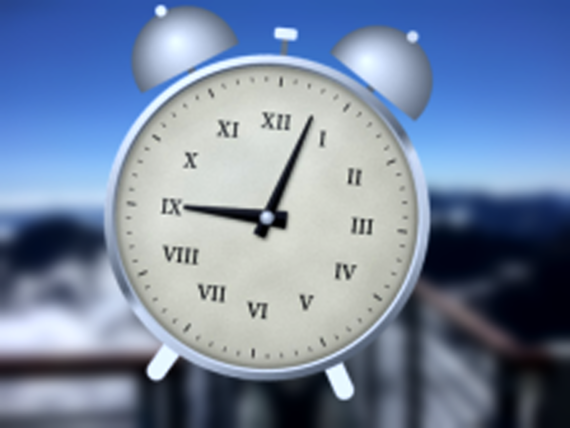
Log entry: {"hour": 9, "minute": 3}
